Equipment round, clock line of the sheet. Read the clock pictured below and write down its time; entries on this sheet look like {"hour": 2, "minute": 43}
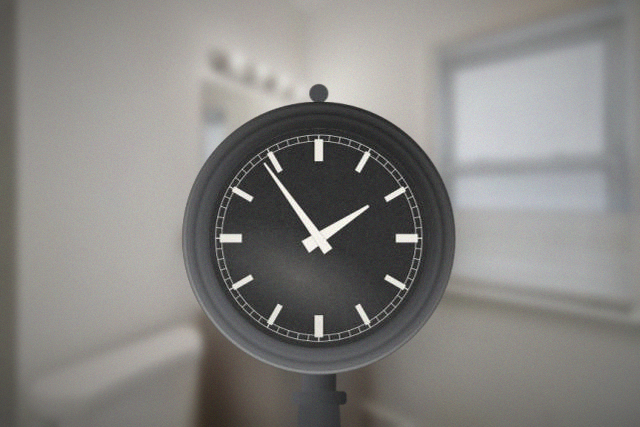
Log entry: {"hour": 1, "minute": 54}
